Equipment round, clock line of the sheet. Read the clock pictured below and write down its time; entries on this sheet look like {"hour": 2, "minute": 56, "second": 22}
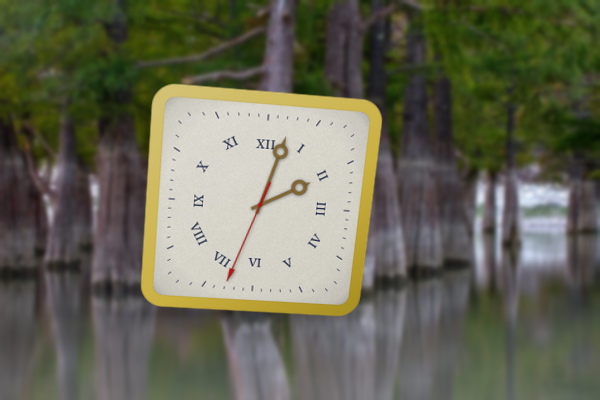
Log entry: {"hour": 2, "minute": 2, "second": 33}
